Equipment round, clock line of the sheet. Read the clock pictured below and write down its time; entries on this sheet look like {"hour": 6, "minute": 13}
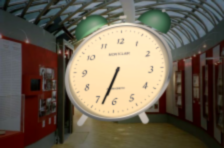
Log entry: {"hour": 6, "minute": 33}
